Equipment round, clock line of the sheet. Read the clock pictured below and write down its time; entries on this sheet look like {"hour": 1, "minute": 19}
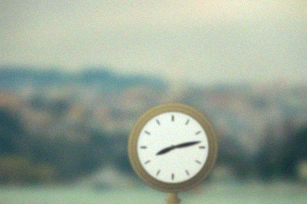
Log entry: {"hour": 8, "minute": 13}
